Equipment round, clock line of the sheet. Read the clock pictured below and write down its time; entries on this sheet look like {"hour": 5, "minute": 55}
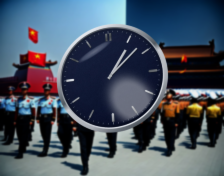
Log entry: {"hour": 1, "minute": 8}
